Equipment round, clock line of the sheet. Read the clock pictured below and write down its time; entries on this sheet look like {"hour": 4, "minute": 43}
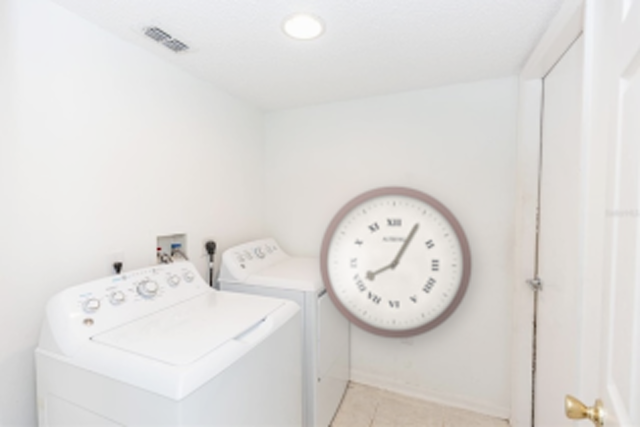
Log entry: {"hour": 8, "minute": 5}
